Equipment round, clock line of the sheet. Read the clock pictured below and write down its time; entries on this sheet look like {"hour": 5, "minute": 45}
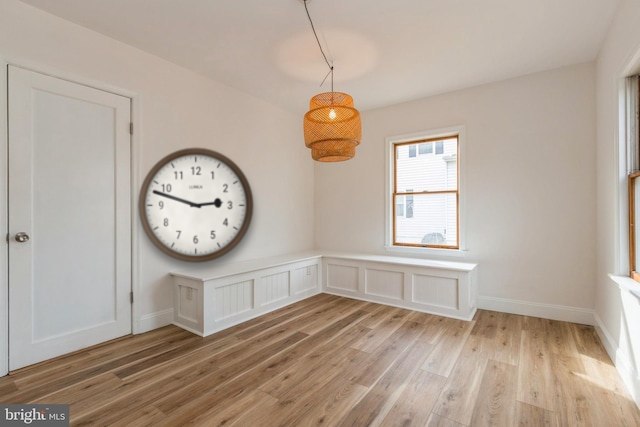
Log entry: {"hour": 2, "minute": 48}
